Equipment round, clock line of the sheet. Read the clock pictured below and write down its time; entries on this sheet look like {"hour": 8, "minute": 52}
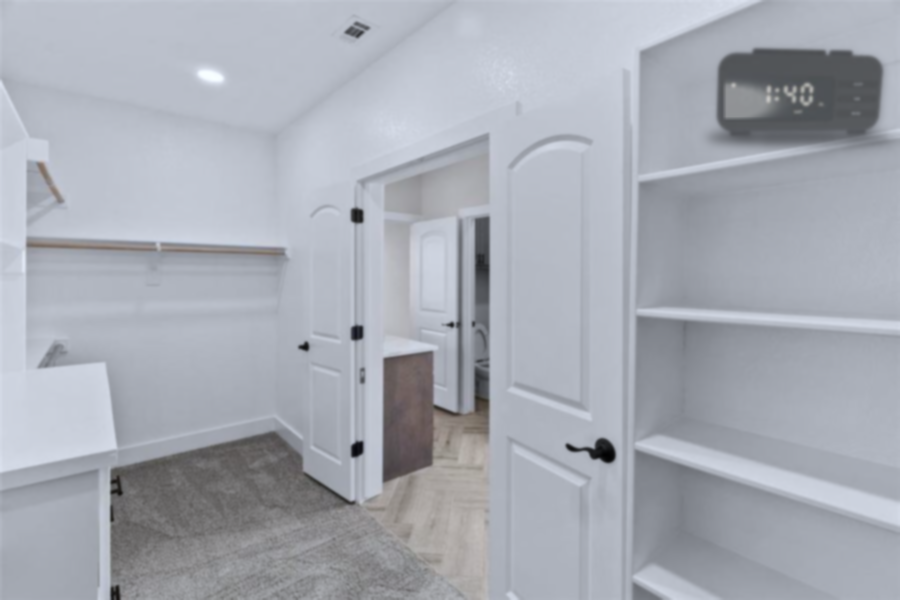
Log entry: {"hour": 1, "minute": 40}
